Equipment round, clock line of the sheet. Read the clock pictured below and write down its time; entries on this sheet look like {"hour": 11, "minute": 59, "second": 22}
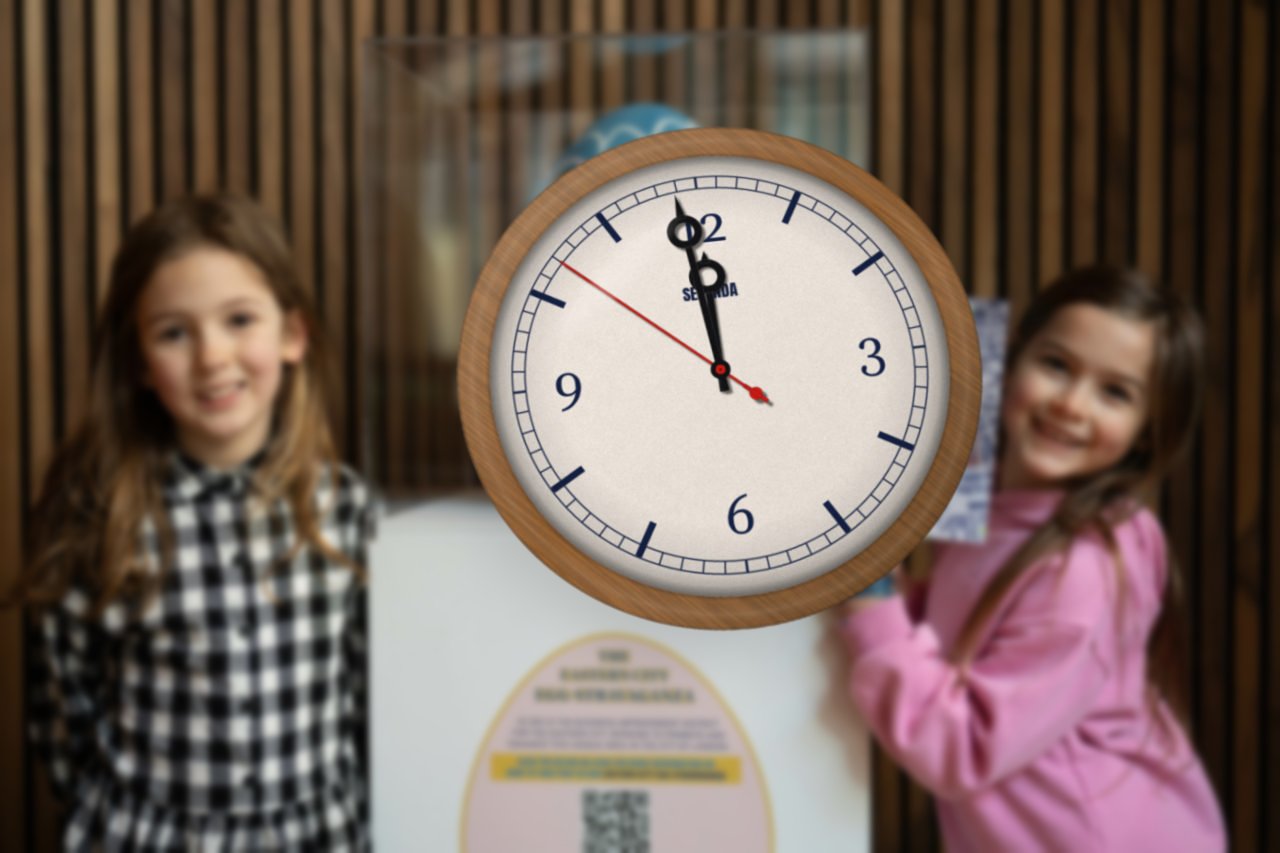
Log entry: {"hour": 11, "minute": 58, "second": 52}
